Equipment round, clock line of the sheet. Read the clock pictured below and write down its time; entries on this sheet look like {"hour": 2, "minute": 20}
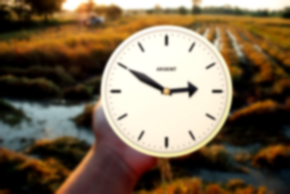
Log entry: {"hour": 2, "minute": 50}
